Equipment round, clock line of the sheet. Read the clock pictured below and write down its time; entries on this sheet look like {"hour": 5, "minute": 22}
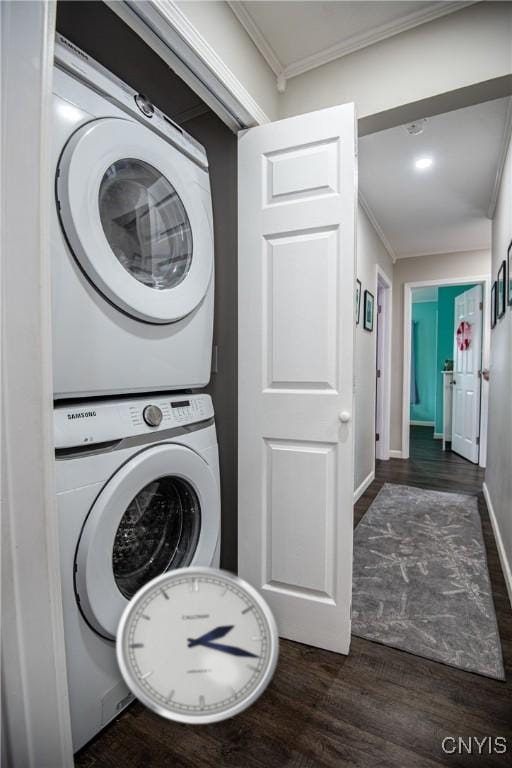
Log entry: {"hour": 2, "minute": 18}
